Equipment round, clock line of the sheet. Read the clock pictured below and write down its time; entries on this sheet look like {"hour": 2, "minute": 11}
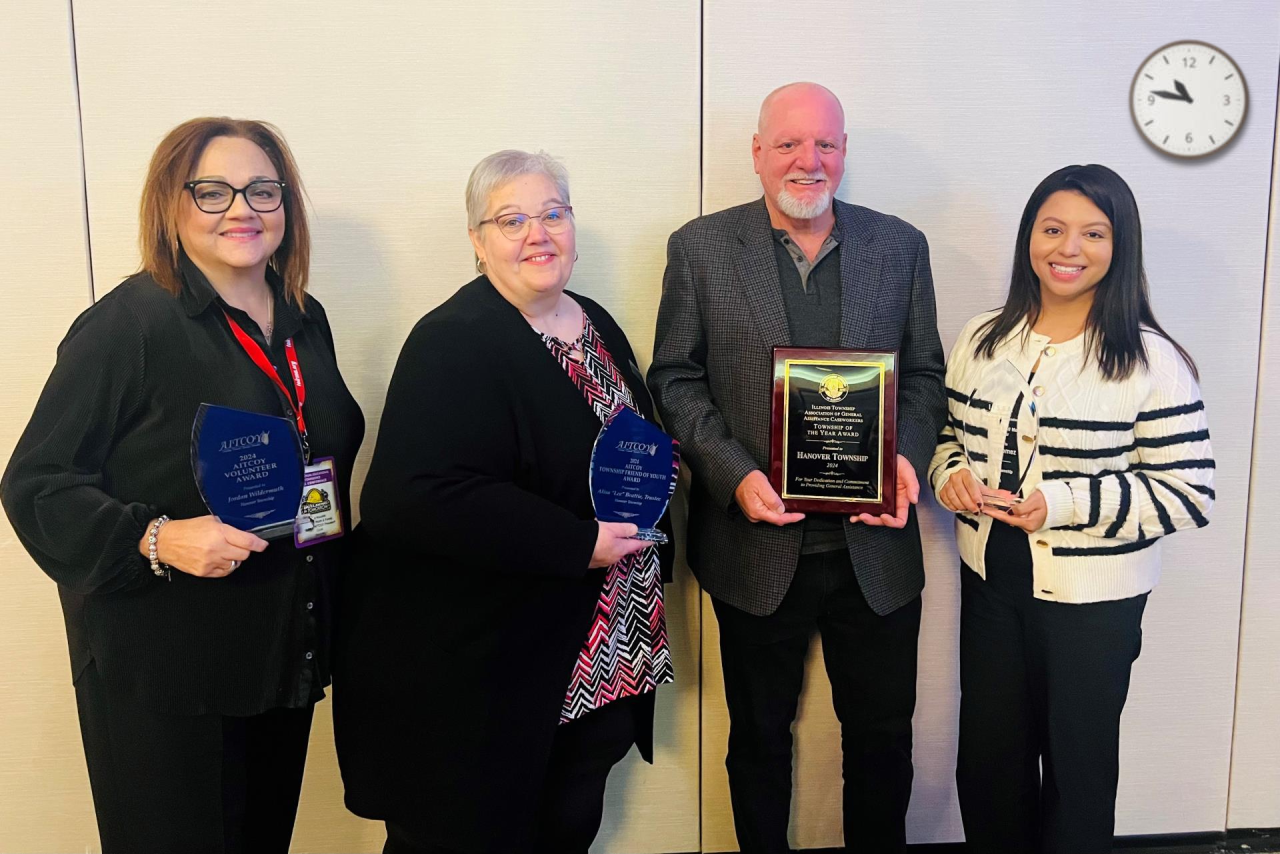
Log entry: {"hour": 10, "minute": 47}
